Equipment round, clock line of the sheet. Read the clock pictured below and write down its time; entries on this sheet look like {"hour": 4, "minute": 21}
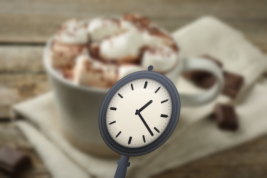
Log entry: {"hour": 1, "minute": 22}
